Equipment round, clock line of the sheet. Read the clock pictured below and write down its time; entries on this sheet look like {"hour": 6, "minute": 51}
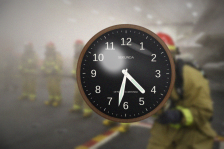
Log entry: {"hour": 4, "minute": 32}
